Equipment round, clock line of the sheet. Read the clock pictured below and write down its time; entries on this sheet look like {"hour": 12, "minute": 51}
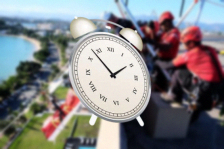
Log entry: {"hour": 1, "minute": 53}
